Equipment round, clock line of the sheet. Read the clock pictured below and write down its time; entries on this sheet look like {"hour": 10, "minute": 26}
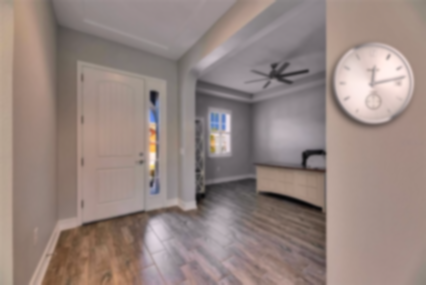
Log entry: {"hour": 12, "minute": 13}
